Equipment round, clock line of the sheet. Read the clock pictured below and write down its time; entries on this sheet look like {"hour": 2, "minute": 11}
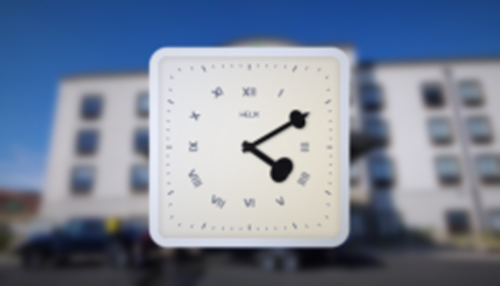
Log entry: {"hour": 4, "minute": 10}
